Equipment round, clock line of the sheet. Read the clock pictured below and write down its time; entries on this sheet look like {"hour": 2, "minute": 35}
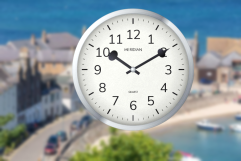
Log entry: {"hour": 10, "minute": 10}
